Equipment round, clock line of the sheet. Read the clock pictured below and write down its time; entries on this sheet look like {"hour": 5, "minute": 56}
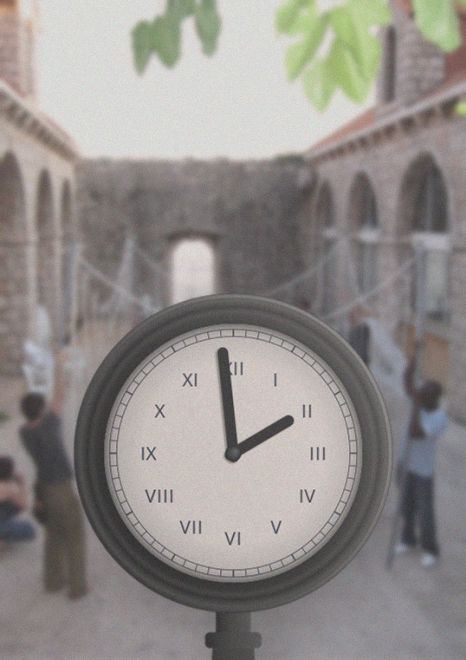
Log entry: {"hour": 1, "minute": 59}
